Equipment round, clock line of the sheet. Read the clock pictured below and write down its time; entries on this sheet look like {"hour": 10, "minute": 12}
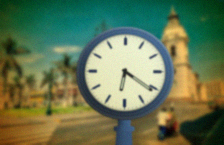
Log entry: {"hour": 6, "minute": 21}
